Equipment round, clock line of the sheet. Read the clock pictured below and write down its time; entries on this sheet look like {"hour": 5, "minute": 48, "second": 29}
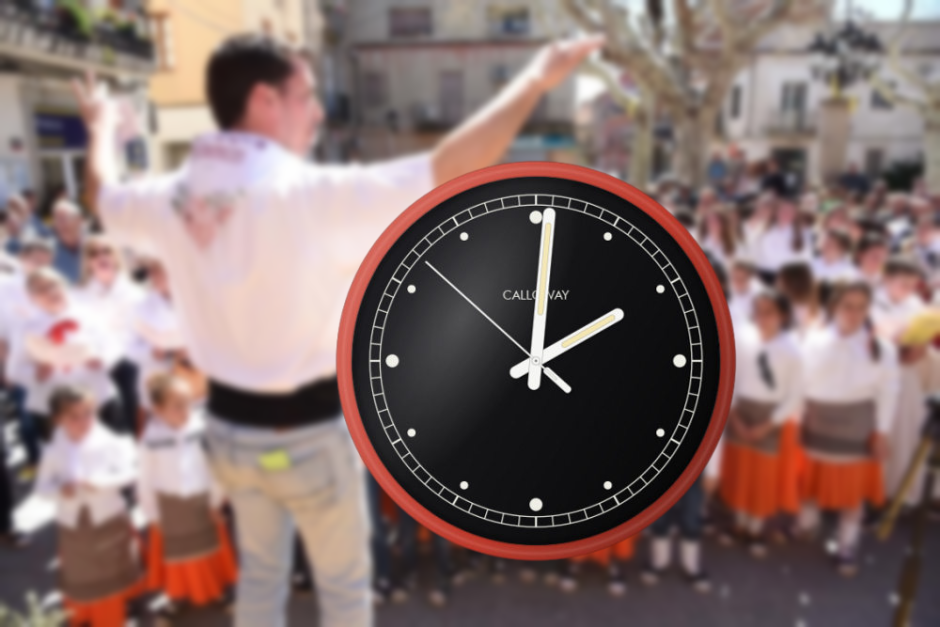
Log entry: {"hour": 2, "minute": 0, "second": 52}
